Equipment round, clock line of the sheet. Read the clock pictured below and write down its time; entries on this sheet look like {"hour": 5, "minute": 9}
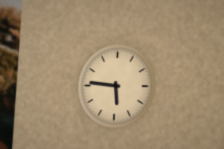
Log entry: {"hour": 5, "minute": 46}
